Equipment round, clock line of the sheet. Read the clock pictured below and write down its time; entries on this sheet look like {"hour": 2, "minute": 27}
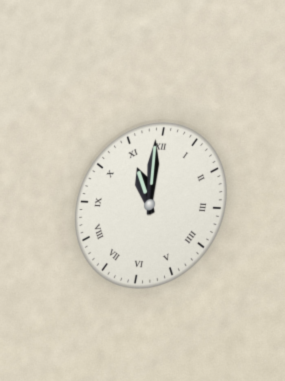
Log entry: {"hour": 10, "minute": 59}
